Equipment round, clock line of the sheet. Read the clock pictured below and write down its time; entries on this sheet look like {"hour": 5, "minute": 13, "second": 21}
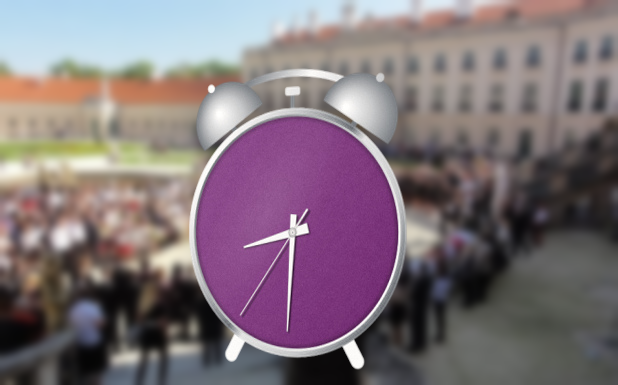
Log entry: {"hour": 8, "minute": 30, "second": 36}
